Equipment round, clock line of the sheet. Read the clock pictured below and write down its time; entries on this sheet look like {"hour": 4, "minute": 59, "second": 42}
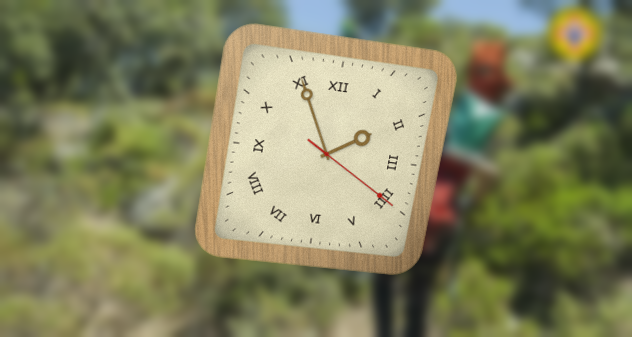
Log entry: {"hour": 1, "minute": 55, "second": 20}
